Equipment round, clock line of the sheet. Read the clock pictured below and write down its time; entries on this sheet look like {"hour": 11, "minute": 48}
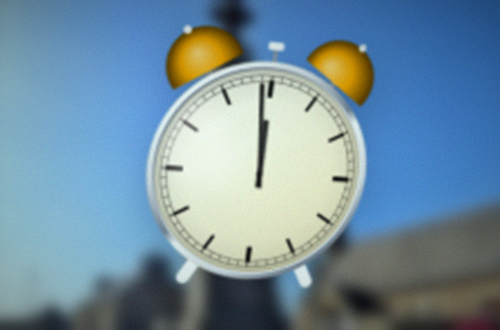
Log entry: {"hour": 11, "minute": 59}
